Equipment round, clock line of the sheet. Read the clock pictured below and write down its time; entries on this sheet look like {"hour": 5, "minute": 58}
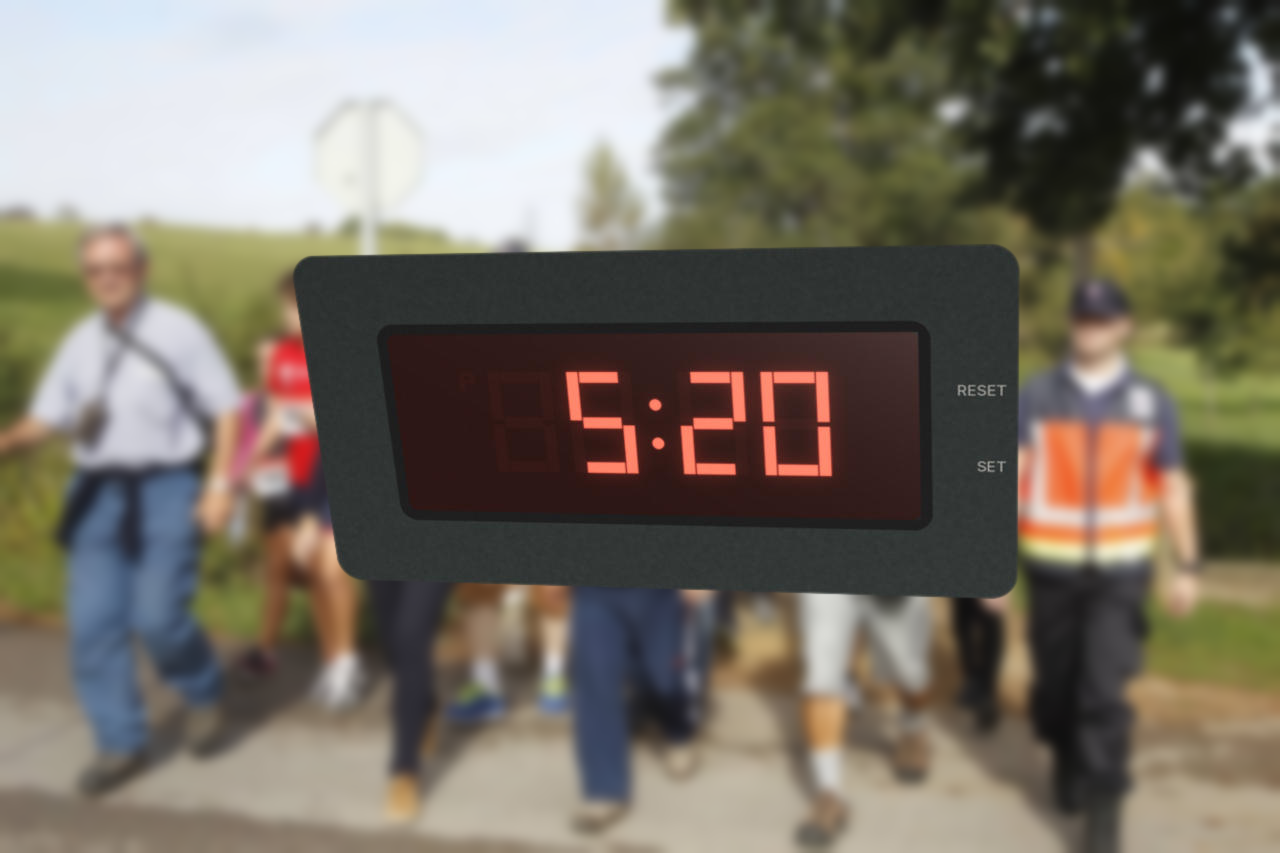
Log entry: {"hour": 5, "minute": 20}
